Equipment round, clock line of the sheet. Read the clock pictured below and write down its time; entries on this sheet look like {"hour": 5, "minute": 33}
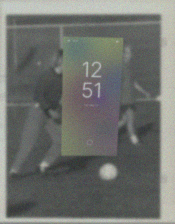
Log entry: {"hour": 12, "minute": 51}
